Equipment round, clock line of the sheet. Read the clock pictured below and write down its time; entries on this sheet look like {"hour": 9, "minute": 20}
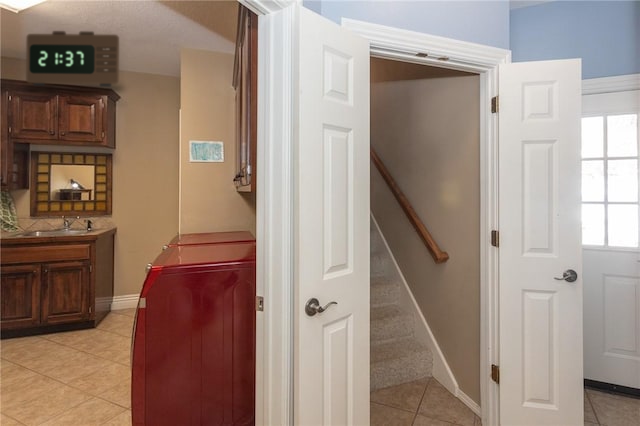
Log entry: {"hour": 21, "minute": 37}
